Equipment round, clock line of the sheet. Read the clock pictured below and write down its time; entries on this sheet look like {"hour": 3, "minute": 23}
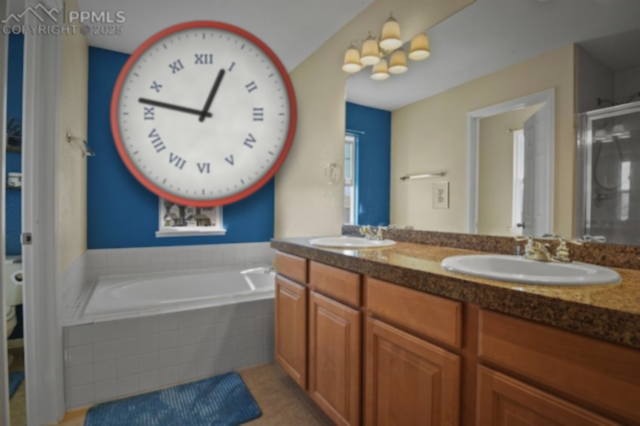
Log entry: {"hour": 12, "minute": 47}
